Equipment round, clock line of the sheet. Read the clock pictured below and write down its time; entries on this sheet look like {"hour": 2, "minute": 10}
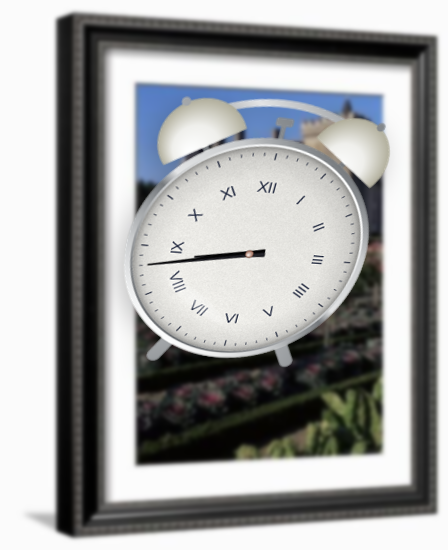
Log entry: {"hour": 8, "minute": 43}
